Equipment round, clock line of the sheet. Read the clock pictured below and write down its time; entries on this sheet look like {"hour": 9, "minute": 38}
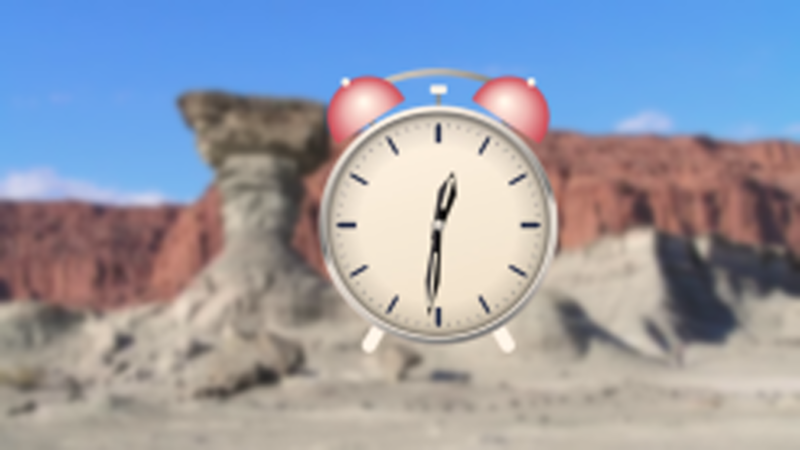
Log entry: {"hour": 12, "minute": 31}
